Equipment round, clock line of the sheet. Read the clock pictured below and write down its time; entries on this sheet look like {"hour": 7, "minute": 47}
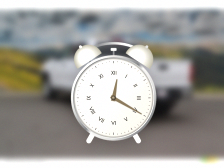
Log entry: {"hour": 12, "minute": 20}
